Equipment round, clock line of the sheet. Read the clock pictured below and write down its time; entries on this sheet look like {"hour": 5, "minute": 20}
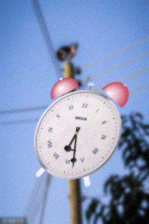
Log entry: {"hour": 6, "minute": 28}
